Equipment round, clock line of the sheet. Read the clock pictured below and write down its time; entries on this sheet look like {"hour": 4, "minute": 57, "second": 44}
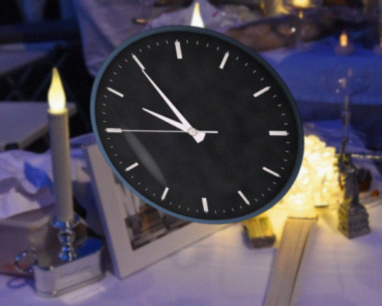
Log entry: {"hour": 9, "minute": 54, "second": 45}
